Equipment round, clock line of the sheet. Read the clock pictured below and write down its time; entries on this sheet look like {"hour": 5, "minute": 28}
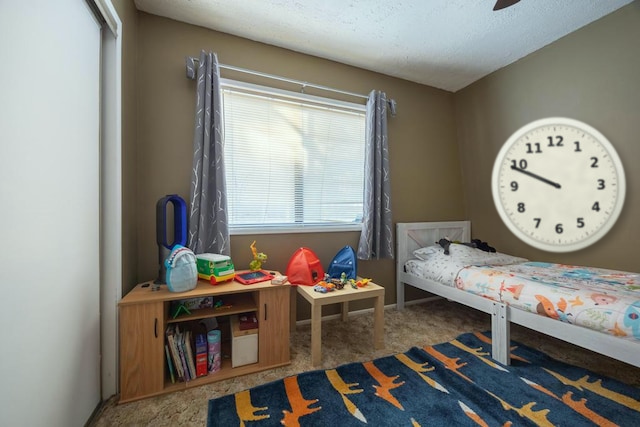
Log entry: {"hour": 9, "minute": 49}
